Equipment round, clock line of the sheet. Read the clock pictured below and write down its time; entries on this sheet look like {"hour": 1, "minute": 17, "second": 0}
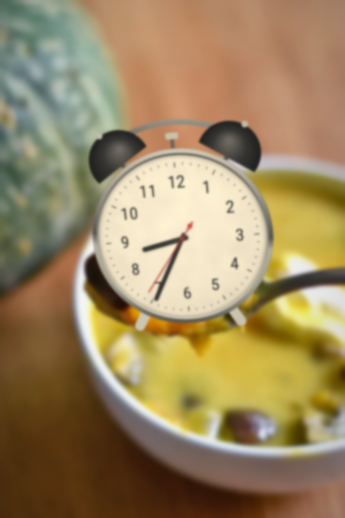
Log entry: {"hour": 8, "minute": 34, "second": 36}
